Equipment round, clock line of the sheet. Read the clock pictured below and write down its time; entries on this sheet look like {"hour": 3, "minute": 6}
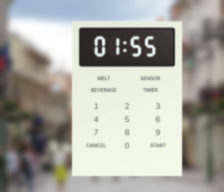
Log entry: {"hour": 1, "minute": 55}
